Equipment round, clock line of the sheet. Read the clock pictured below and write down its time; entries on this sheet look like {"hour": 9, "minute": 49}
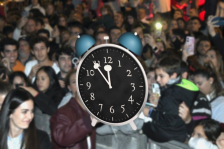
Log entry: {"hour": 11, "minute": 54}
